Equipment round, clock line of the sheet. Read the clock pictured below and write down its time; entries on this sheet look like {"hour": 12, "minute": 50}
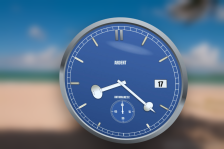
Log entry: {"hour": 8, "minute": 22}
